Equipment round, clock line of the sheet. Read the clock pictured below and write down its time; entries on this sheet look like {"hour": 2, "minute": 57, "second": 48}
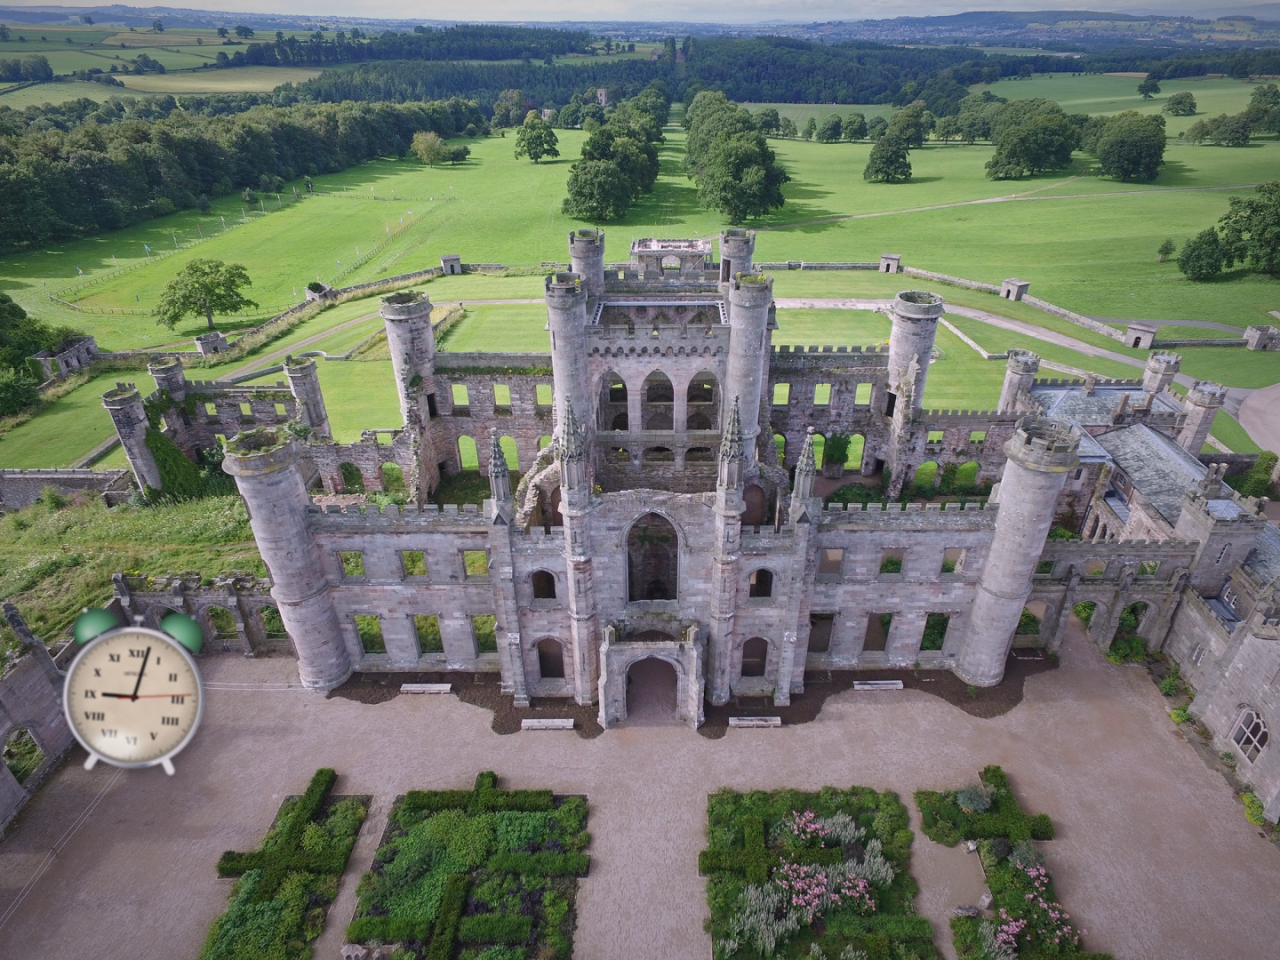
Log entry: {"hour": 9, "minute": 2, "second": 14}
